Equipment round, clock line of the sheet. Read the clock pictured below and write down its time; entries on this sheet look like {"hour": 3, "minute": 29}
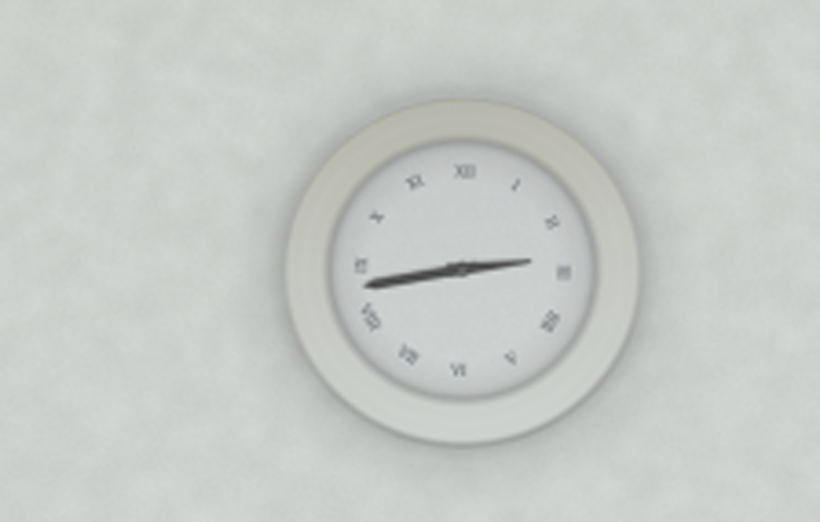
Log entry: {"hour": 2, "minute": 43}
